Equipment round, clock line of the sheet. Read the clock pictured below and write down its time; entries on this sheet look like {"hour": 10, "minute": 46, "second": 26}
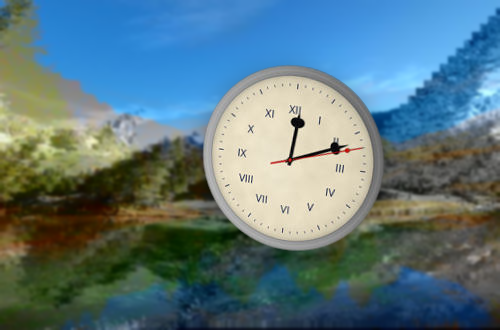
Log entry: {"hour": 12, "minute": 11, "second": 12}
